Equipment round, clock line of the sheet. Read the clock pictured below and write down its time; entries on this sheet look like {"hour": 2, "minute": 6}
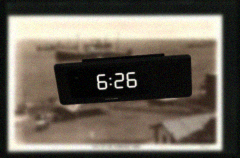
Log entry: {"hour": 6, "minute": 26}
